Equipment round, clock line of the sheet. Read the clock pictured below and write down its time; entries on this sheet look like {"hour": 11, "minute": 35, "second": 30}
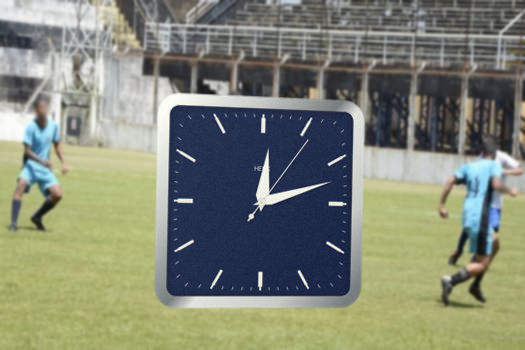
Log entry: {"hour": 12, "minute": 12, "second": 6}
